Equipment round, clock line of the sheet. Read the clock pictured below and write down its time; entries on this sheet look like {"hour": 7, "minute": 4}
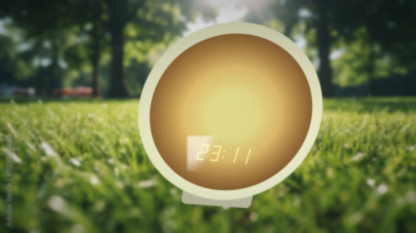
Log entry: {"hour": 23, "minute": 11}
